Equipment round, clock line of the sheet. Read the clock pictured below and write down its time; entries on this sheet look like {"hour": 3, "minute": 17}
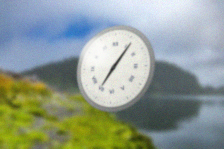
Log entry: {"hour": 7, "minute": 6}
